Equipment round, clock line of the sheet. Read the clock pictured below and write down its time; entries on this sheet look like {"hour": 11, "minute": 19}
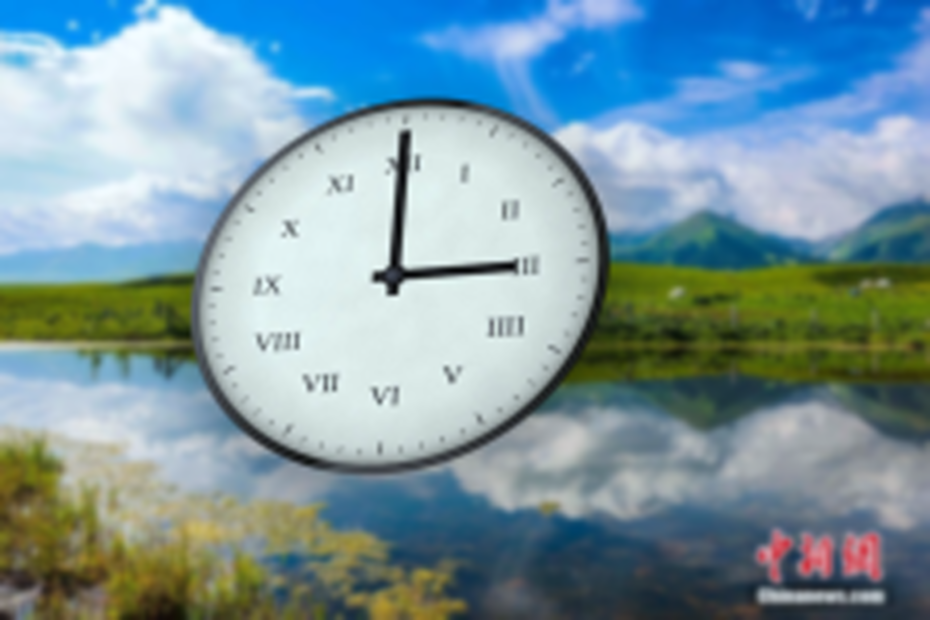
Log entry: {"hour": 3, "minute": 0}
